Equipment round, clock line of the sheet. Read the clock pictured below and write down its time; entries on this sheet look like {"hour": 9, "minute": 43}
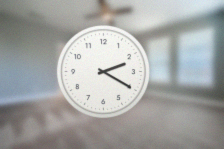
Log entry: {"hour": 2, "minute": 20}
